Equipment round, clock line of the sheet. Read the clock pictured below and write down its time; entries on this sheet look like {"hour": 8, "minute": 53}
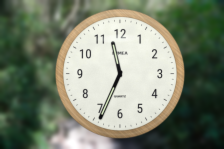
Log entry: {"hour": 11, "minute": 34}
